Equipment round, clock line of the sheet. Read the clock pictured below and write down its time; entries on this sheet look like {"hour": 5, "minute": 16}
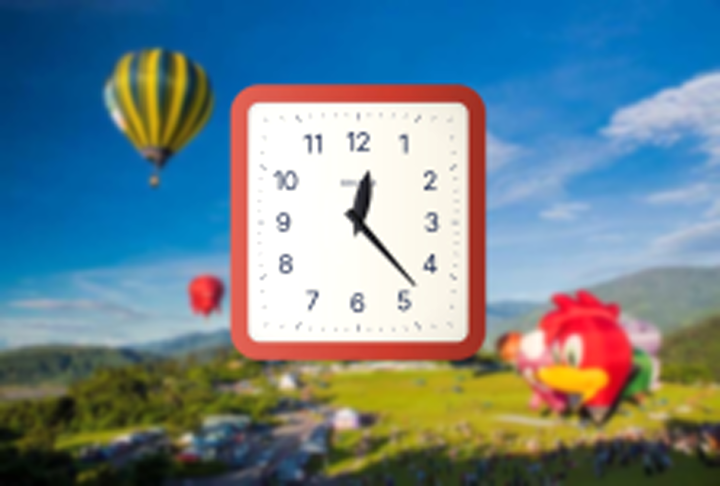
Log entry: {"hour": 12, "minute": 23}
